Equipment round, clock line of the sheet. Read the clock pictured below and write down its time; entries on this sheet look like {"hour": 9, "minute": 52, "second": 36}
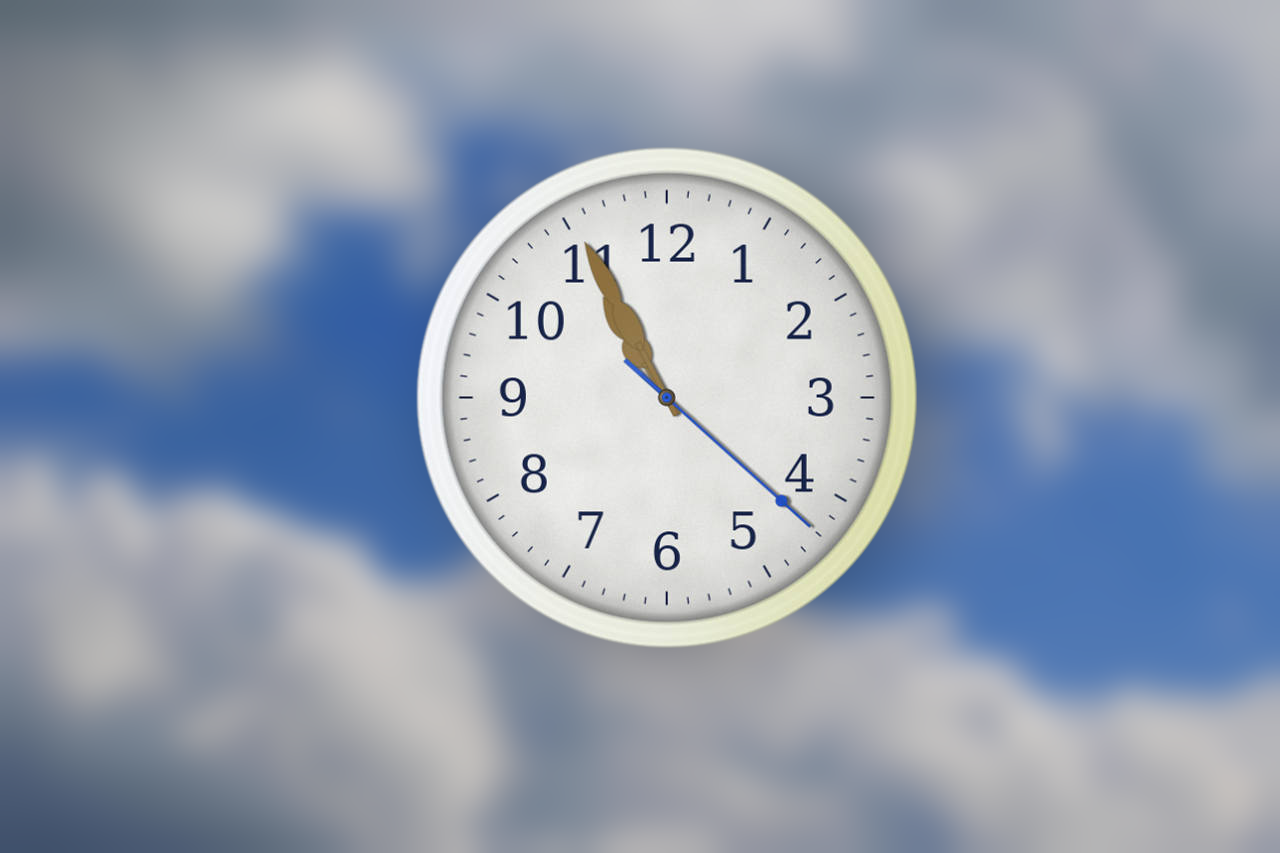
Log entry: {"hour": 10, "minute": 55, "second": 22}
